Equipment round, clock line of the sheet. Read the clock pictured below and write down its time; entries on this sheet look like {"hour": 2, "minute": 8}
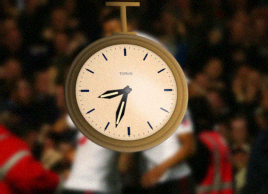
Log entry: {"hour": 8, "minute": 33}
